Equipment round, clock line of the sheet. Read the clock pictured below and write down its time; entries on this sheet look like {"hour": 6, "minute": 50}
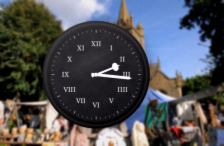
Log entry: {"hour": 2, "minute": 16}
